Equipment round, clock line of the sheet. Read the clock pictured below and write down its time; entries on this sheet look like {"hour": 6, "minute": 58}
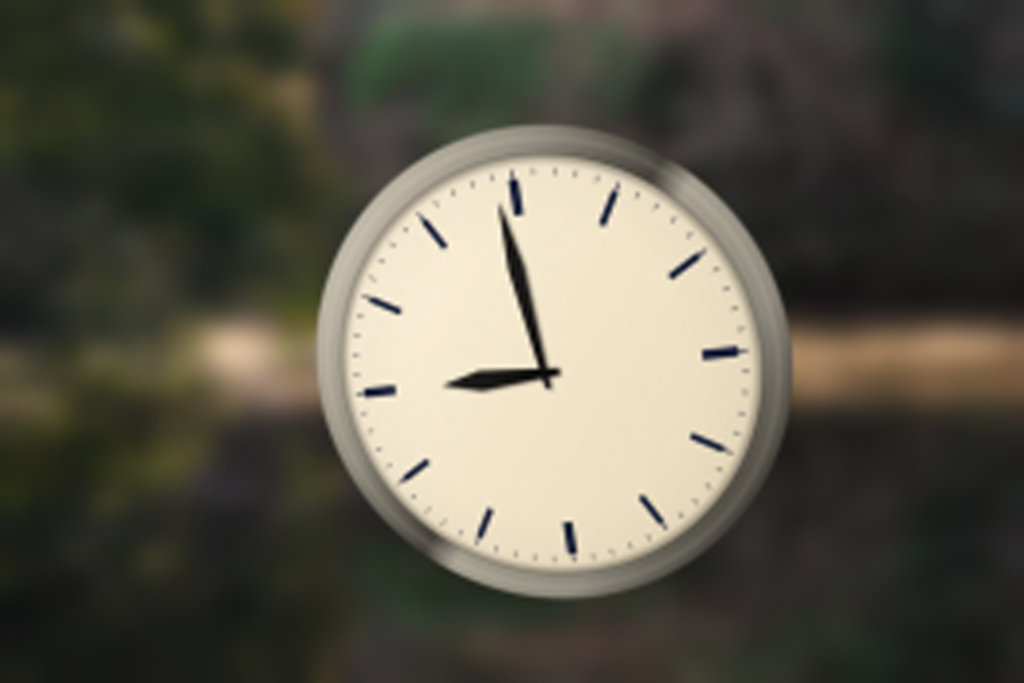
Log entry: {"hour": 8, "minute": 59}
